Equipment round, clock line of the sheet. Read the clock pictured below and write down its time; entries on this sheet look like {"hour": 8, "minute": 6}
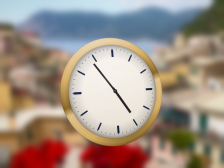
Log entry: {"hour": 4, "minute": 54}
